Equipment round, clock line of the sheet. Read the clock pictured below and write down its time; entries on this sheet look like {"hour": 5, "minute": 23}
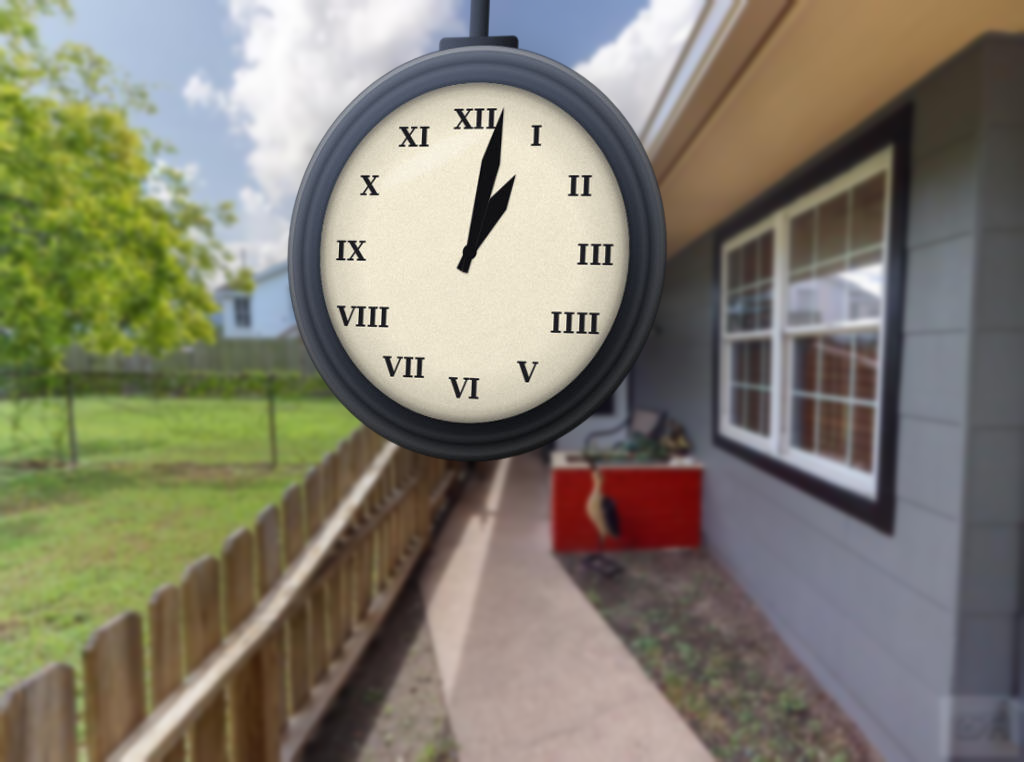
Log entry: {"hour": 1, "minute": 2}
